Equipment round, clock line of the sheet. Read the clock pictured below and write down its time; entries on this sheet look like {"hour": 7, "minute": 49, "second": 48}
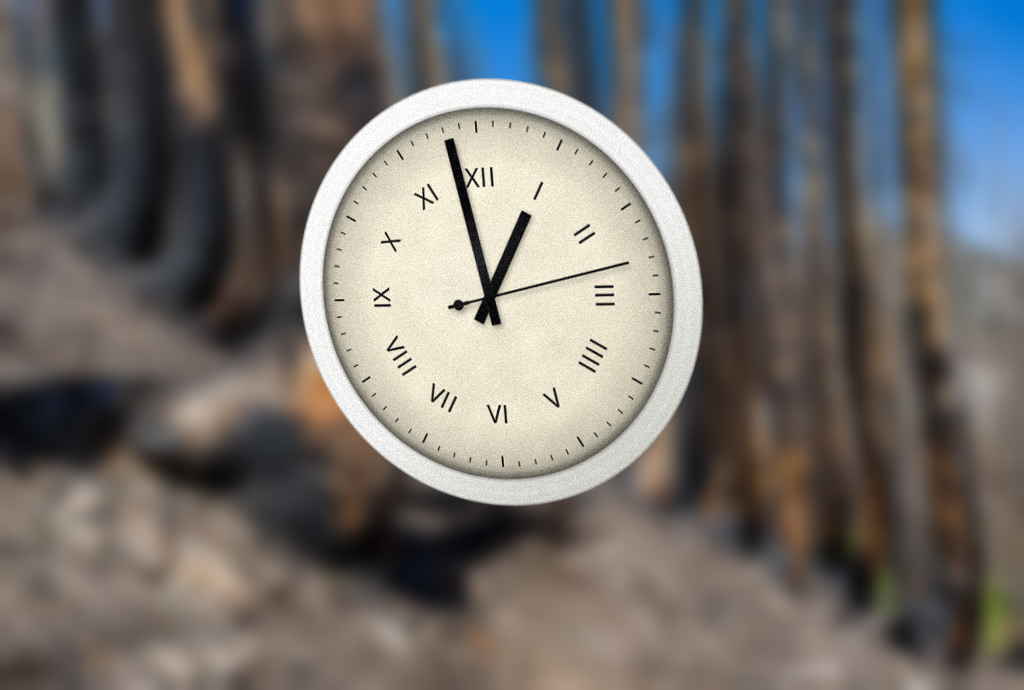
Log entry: {"hour": 12, "minute": 58, "second": 13}
